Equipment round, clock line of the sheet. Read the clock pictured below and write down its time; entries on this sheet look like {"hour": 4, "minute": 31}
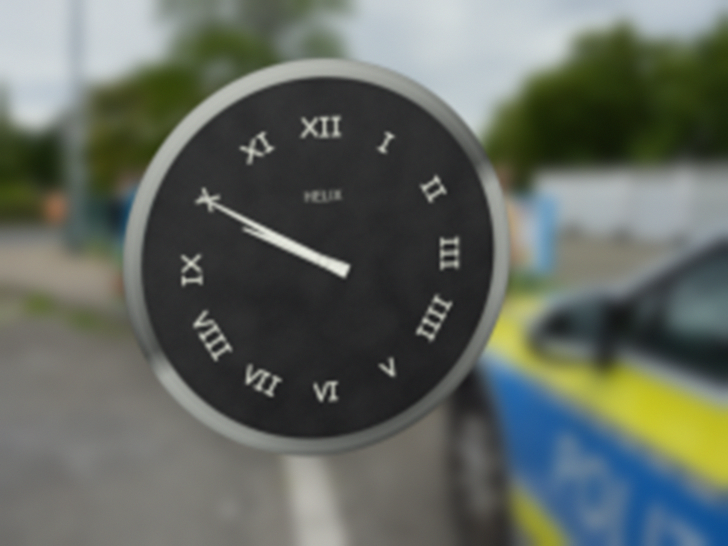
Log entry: {"hour": 9, "minute": 50}
